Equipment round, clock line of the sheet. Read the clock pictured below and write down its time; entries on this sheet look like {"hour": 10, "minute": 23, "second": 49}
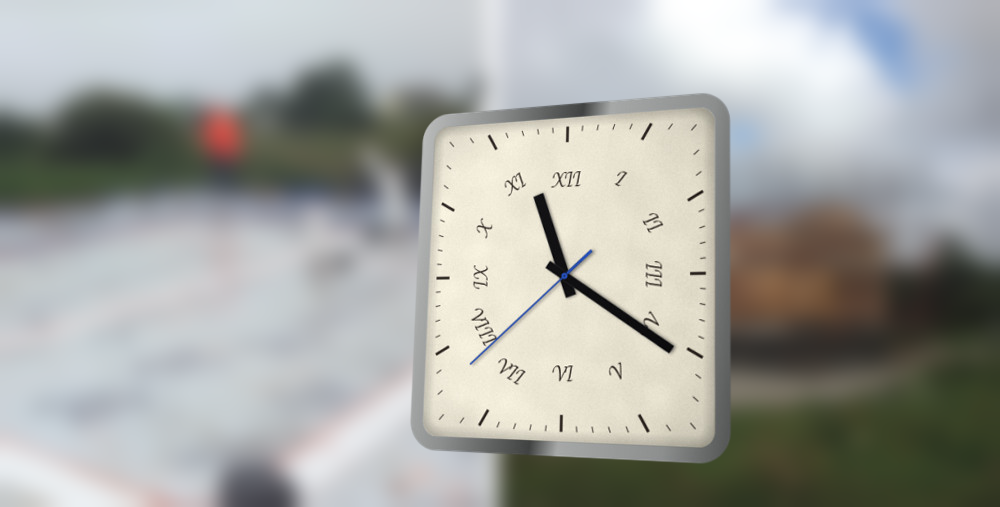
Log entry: {"hour": 11, "minute": 20, "second": 38}
